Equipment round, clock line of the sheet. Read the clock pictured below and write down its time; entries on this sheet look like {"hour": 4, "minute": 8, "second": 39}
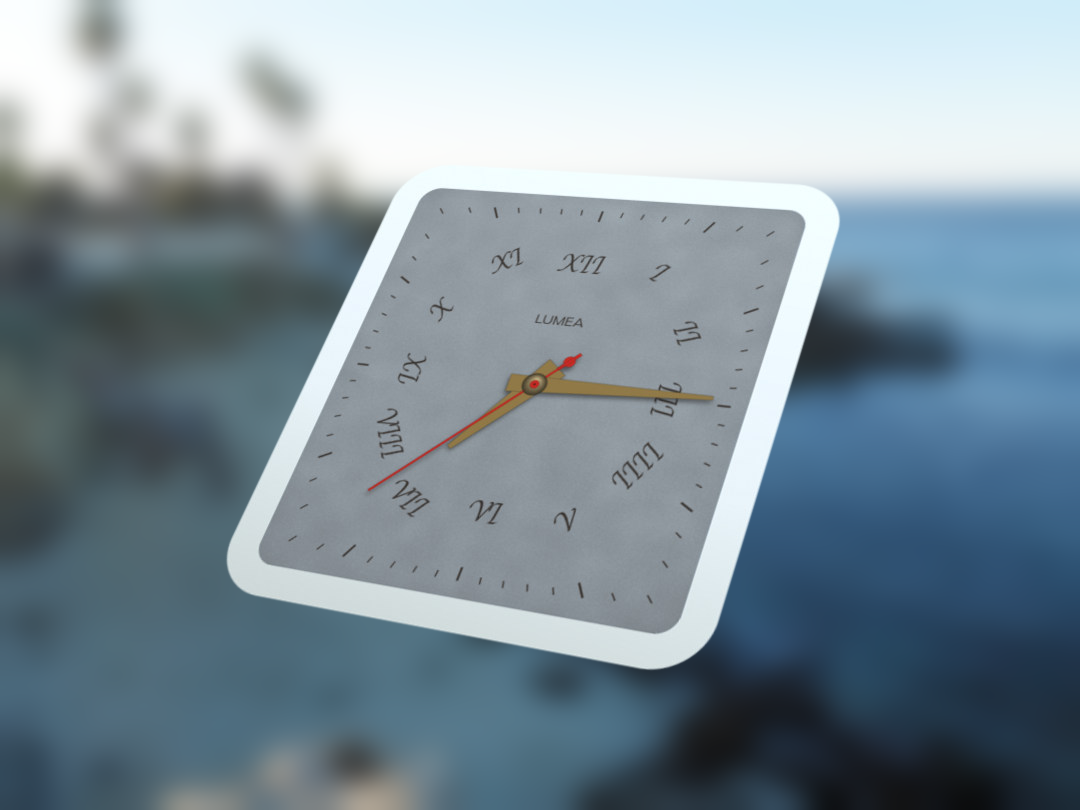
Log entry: {"hour": 7, "minute": 14, "second": 37}
